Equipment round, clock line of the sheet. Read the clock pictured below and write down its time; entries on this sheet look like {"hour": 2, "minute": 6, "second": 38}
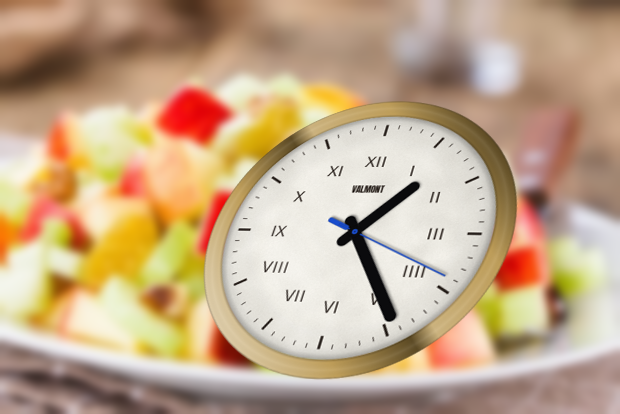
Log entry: {"hour": 1, "minute": 24, "second": 19}
